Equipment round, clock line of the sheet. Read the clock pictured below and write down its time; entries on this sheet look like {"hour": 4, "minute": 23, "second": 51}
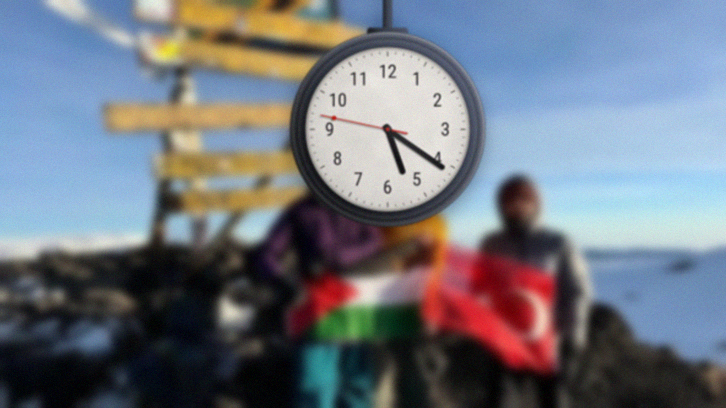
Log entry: {"hour": 5, "minute": 20, "second": 47}
